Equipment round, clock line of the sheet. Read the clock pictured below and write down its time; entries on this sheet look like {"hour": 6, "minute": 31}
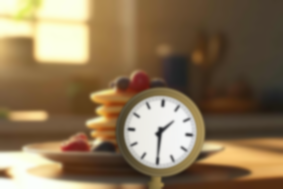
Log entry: {"hour": 1, "minute": 30}
